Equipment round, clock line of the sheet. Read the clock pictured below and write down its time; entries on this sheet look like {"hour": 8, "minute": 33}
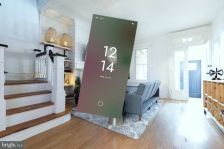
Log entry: {"hour": 12, "minute": 14}
